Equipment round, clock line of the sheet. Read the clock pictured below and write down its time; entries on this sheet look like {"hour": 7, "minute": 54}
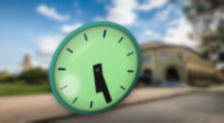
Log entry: {"hour": 5, "minute": 25}
